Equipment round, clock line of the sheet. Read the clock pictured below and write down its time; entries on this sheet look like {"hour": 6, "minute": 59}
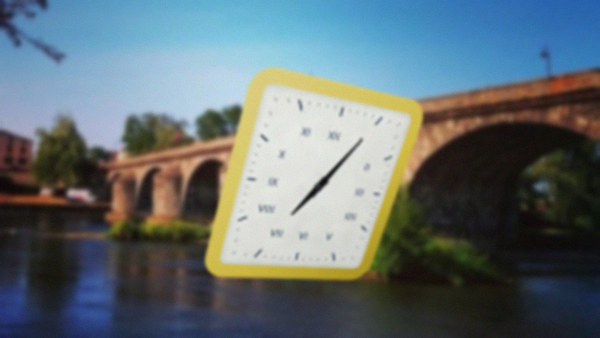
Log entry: {"hour": 7, "minute": 5}
